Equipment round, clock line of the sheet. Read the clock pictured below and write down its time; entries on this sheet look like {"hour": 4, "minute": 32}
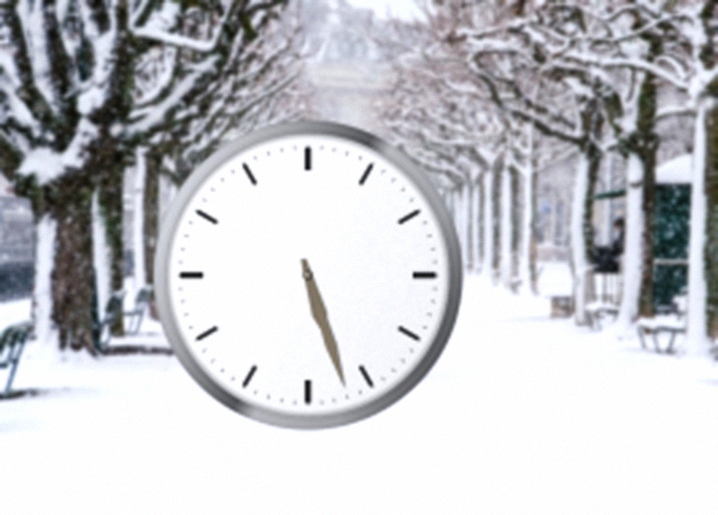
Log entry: {"hour": 5, "minute": 27}
